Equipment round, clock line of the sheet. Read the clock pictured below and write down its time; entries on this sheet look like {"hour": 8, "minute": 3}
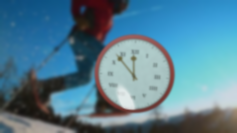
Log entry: {"hour": 11, "minute": 53}
